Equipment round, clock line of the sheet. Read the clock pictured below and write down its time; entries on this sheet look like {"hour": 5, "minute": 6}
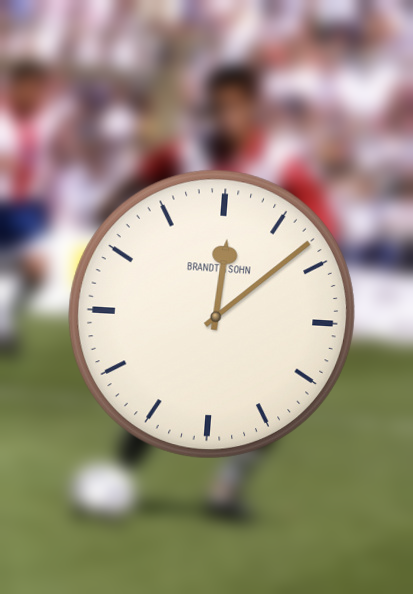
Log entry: {"hour": 12, "minute": 8}
